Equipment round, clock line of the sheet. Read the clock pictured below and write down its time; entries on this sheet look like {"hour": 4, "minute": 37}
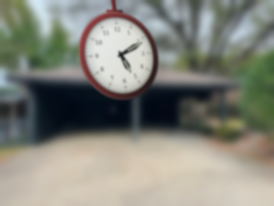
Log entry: {"hour": 5, "minute": 11}
